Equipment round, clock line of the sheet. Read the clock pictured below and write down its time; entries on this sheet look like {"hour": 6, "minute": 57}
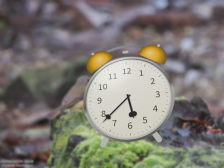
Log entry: {"hour": 5, "minute": 38}
